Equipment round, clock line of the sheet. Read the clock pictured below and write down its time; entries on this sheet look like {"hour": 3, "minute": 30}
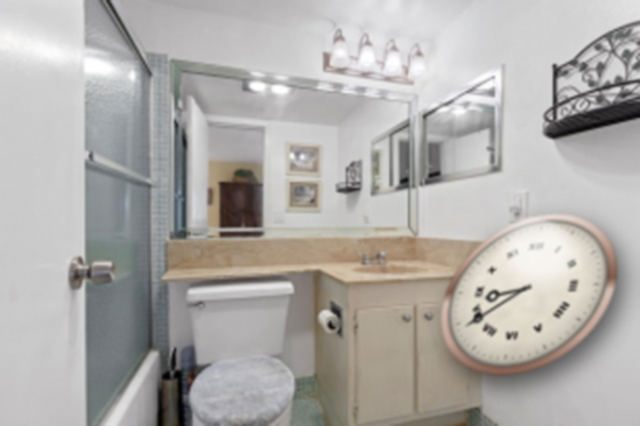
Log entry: {"hour": 8, "minute": 39}
